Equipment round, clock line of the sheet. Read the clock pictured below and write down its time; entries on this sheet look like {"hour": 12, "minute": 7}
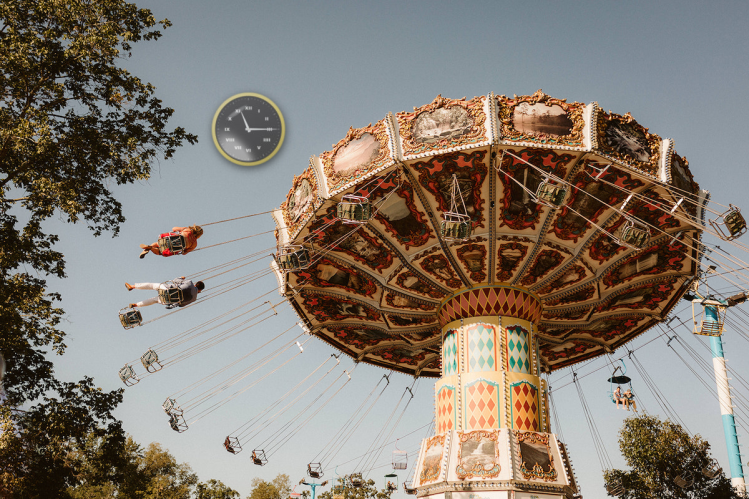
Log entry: {"hour": 11, "minute": 15}
